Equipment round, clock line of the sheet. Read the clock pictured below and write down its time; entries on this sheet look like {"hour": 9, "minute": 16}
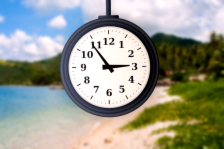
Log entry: {"hour": 2, "minute": 54}
